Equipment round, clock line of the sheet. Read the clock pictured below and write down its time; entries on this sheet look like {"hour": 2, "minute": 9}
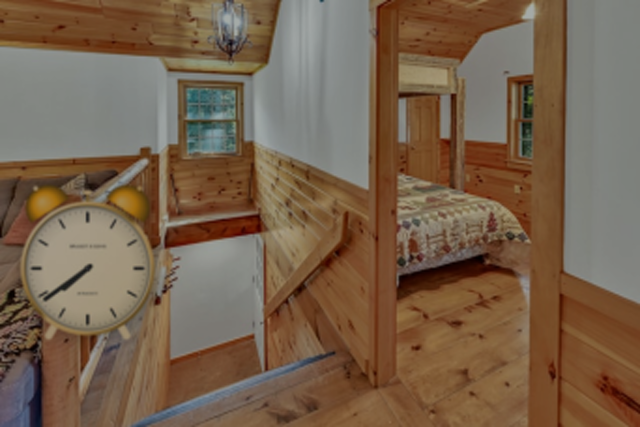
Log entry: {"hour": 7, "minute": 39}
